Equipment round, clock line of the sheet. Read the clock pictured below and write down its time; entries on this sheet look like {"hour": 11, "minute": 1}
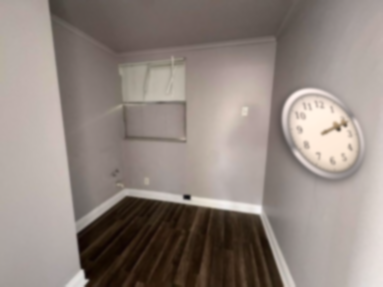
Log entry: {"hour": 2, "minute": 11}
